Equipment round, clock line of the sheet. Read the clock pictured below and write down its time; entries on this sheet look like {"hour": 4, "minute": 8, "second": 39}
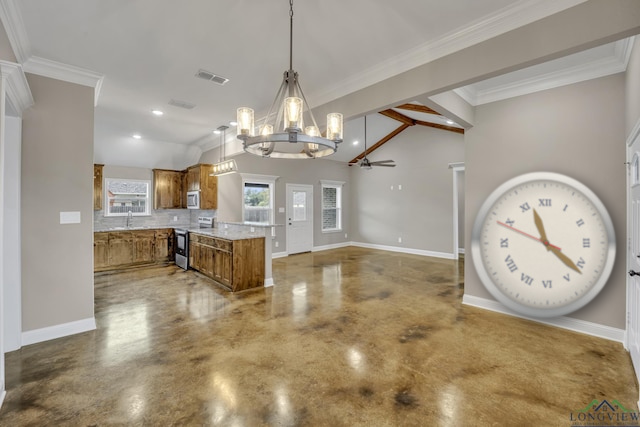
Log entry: {"hour": 11, "minute": 21, "second": 49}
